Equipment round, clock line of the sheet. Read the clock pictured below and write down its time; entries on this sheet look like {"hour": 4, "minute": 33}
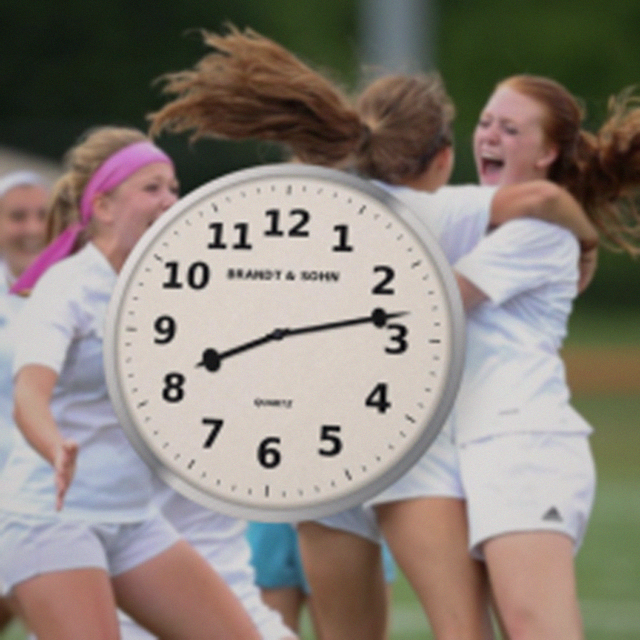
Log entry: {"hour": 8, "minute": 13}
